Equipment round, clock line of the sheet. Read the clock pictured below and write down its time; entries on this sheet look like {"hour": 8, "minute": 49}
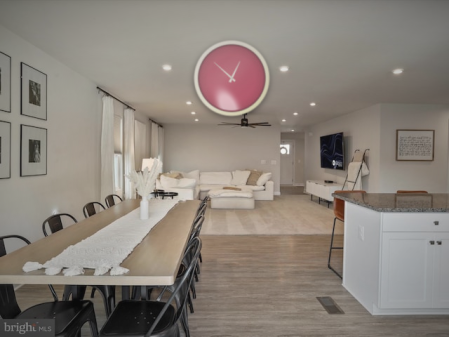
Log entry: {"hour": 12, "minute": 52}
